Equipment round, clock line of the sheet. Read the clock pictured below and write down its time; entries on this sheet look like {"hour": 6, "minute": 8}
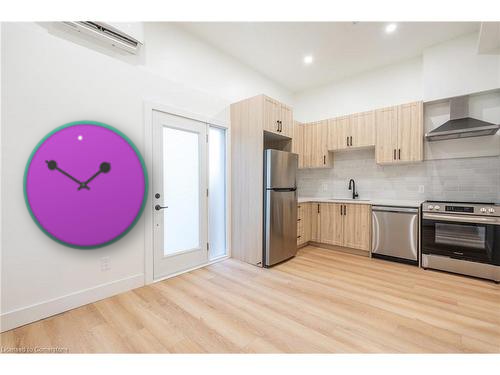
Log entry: {"hour": 1, "minute": 51}
